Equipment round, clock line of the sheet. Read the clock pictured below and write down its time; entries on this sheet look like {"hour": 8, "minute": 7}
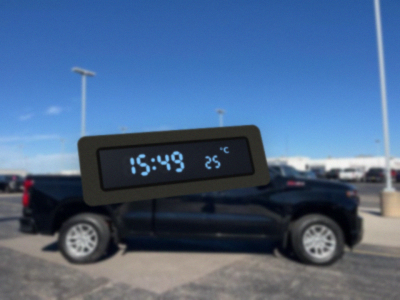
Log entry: {"hour": 15, "minute": 49}
